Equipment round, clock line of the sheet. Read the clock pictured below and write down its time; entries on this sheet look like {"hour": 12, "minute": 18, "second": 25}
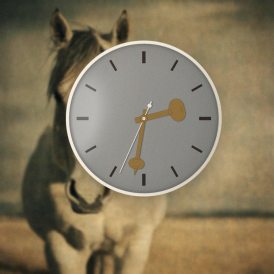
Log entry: {"hour": 2, "minute": 31, "second": 34}
